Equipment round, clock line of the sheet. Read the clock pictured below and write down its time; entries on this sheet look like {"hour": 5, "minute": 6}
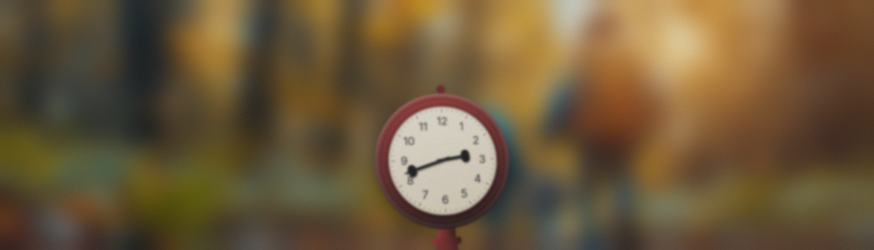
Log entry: {"hour": 2, "minute": 42}
